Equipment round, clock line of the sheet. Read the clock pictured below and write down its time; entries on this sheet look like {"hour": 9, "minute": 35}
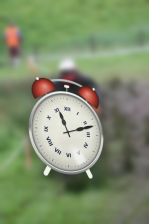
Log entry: {"hour": 11, "minute": 12}
